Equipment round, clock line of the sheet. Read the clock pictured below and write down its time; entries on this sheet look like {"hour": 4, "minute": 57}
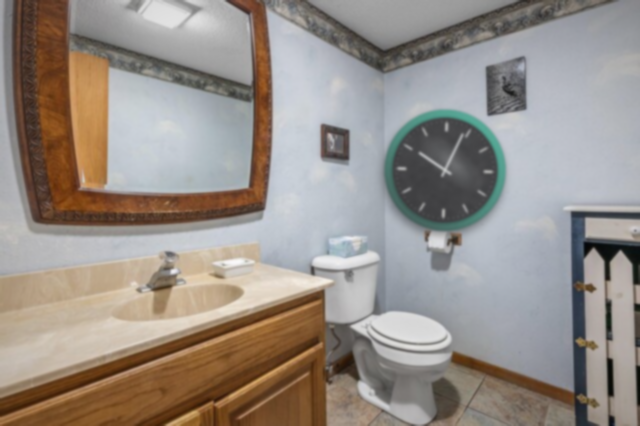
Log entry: {"hour": 10, "minute": 4}
